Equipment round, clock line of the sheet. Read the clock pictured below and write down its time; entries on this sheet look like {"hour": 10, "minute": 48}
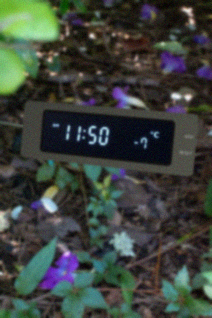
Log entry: {"hour": 11, "minute": 50}
